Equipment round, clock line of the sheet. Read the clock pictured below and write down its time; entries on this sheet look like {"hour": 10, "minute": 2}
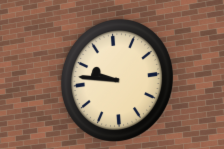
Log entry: {"hour": 9, "minute": 47}
